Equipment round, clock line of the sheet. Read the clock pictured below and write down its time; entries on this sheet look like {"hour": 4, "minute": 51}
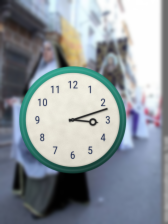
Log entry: {"hour": 3, "minute": 12}
